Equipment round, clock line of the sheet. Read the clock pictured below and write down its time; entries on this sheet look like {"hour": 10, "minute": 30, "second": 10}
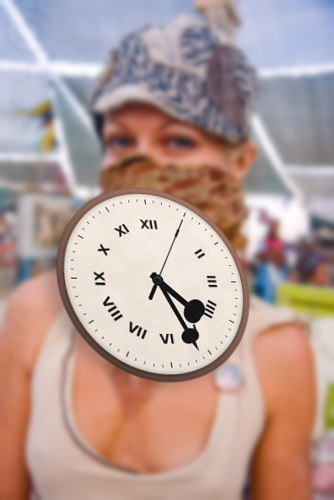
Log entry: {"hour": 4, "minute": 26, "second": 5}
